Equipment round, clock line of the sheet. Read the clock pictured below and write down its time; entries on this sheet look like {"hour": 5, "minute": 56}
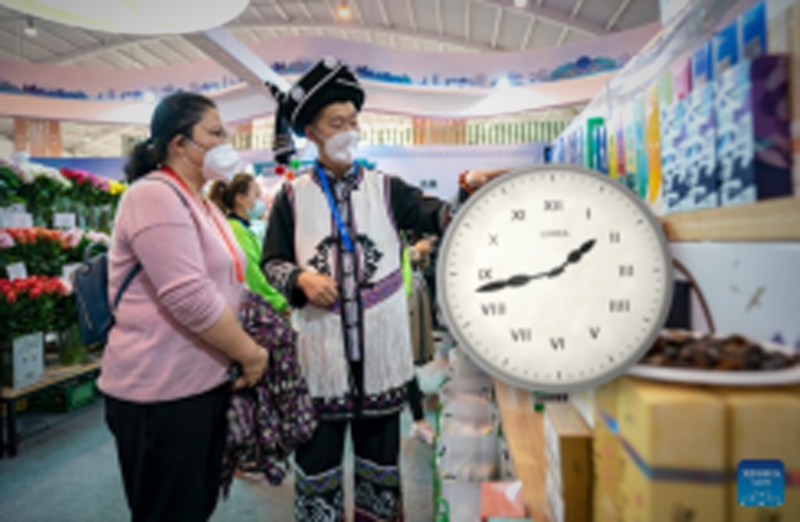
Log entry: {"hour": 1, "minute": 43}
